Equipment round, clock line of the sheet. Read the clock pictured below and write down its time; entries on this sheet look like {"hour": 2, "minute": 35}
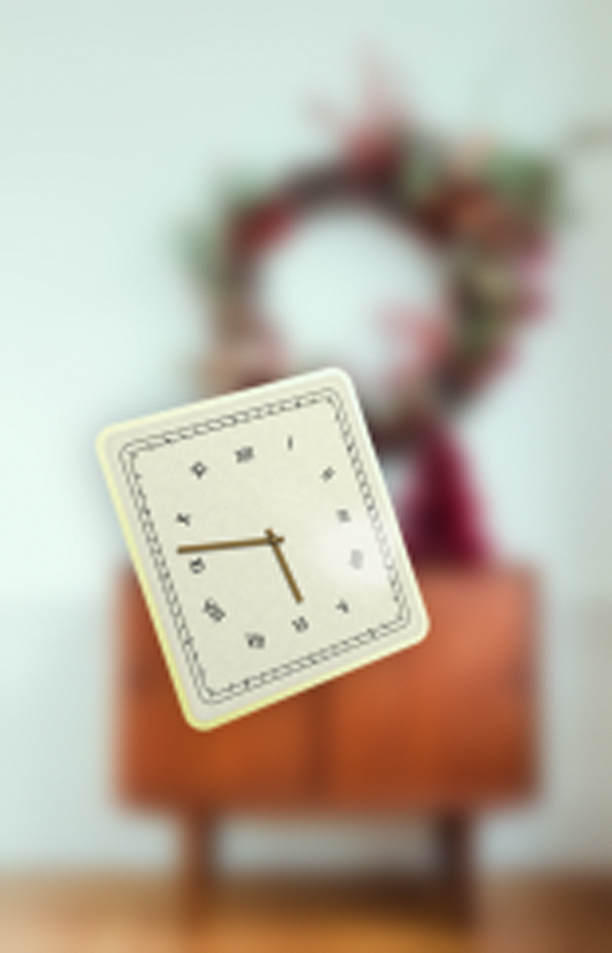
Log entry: {"hour": 5, "minute": 47}
